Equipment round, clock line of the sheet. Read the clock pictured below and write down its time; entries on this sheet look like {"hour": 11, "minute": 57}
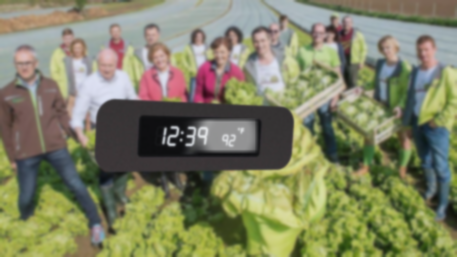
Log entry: {"hour": 12, "minute": 39}
